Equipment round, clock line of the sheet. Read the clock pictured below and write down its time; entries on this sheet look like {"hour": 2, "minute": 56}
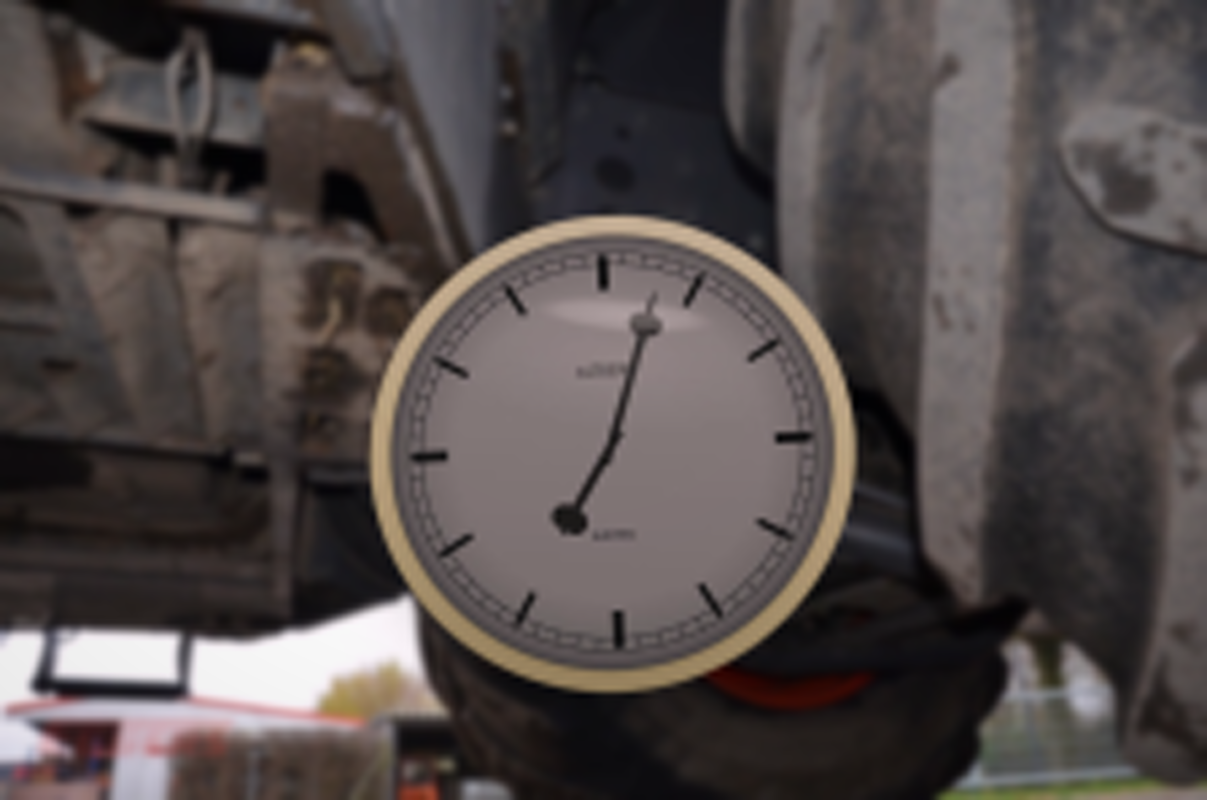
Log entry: {"hour": 7, "minute": 3}
